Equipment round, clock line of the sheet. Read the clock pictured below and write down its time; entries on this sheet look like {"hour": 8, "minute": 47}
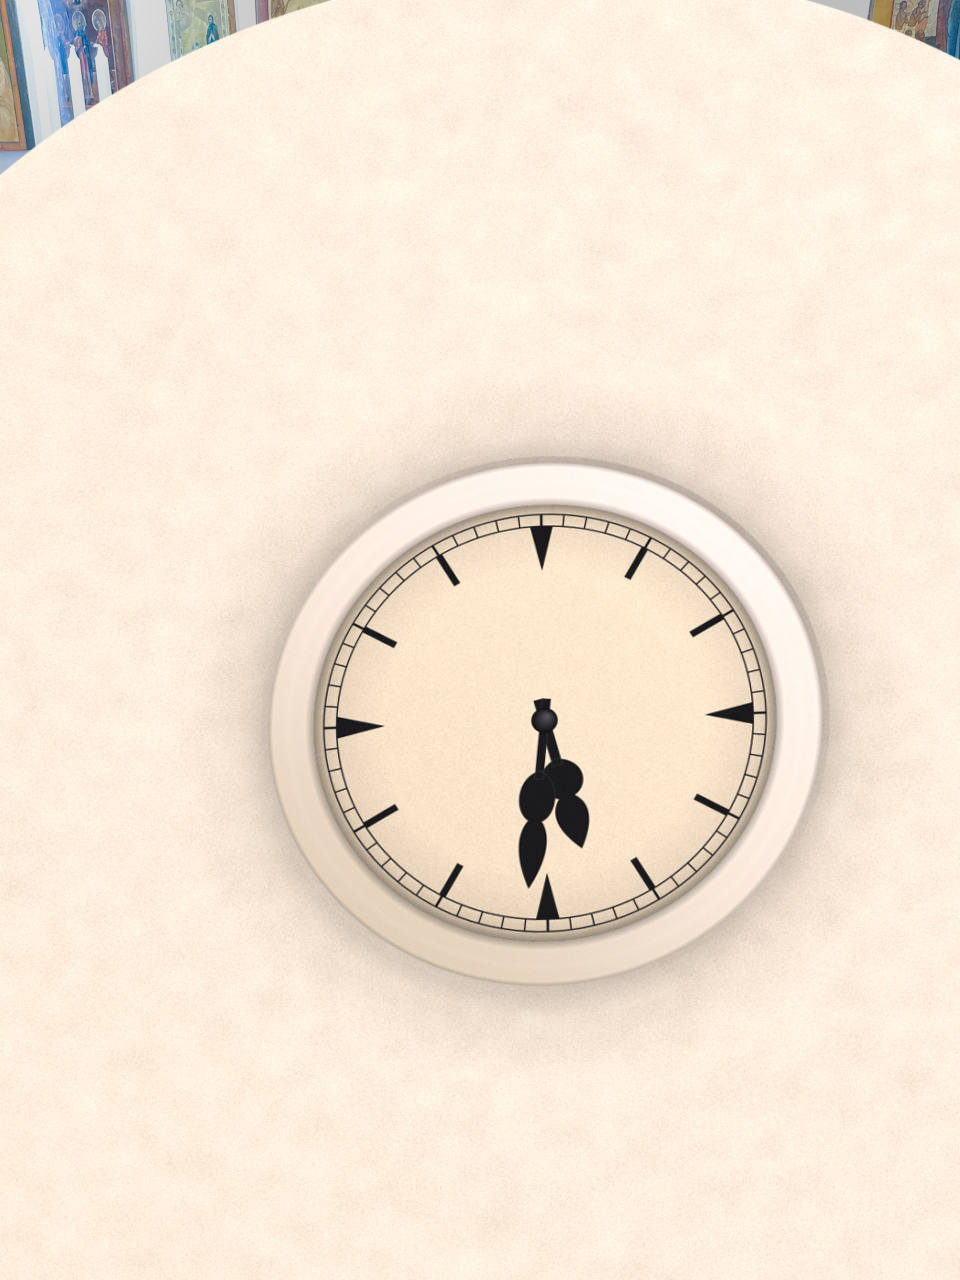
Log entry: {"hour": 5, "minute": 31}
